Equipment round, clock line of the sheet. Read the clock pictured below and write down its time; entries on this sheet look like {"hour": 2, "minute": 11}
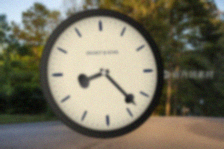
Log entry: {"hour": 8, "minute": 23}
